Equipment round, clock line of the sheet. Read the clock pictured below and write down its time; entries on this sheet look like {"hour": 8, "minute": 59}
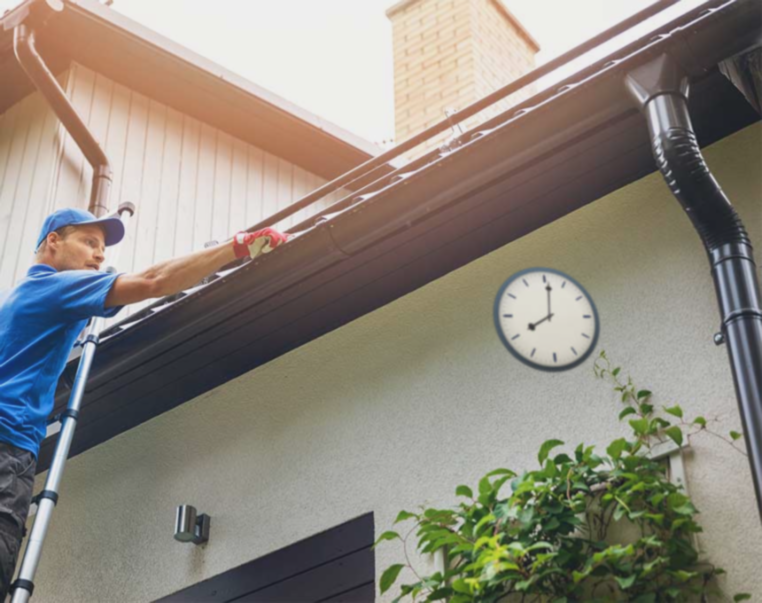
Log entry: {"hour": 8, "minute": 1}
